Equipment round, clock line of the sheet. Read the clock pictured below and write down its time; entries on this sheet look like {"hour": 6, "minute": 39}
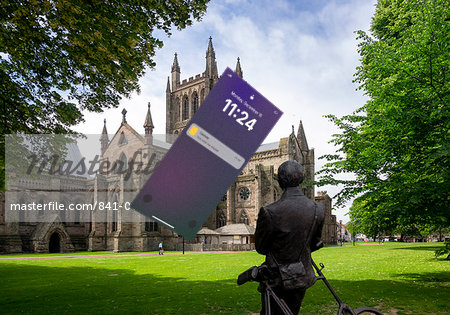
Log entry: {"hour": 11, "minute": 24}
